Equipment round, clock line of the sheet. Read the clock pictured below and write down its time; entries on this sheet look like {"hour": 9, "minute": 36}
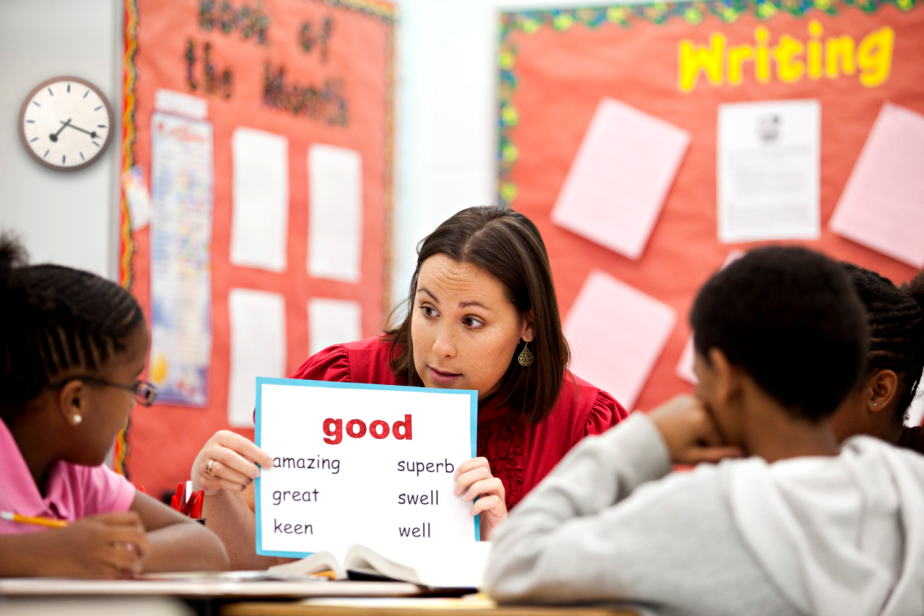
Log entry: {"hour": 7, "minute": 18}
